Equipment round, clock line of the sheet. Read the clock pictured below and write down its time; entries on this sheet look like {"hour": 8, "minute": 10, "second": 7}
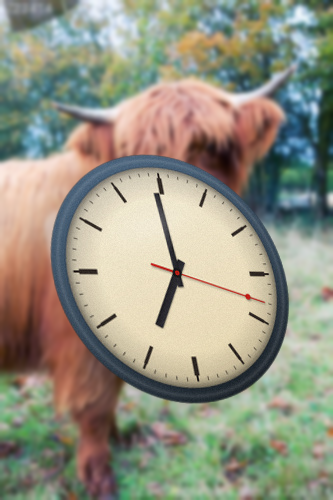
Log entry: {"hour": 6, "minute": 59, "second": 18}
